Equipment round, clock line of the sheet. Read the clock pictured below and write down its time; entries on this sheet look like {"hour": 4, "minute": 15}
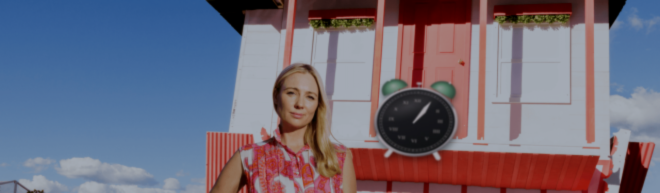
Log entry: {"hour": 1, "minute": 5}
